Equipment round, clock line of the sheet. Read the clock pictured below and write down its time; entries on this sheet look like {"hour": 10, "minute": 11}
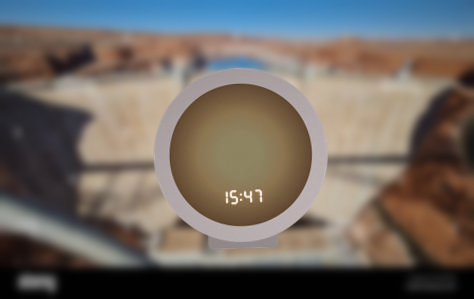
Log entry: {"hour": 15, "minute": 47}
